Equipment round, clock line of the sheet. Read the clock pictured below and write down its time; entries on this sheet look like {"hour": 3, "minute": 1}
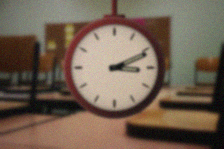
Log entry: {"hour": 3, "minute": 11}
